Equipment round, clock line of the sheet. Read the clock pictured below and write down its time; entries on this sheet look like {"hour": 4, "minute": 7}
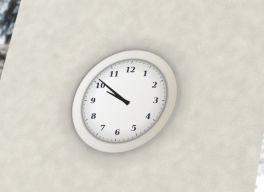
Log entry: {"hour": 9, "minute": 51}
